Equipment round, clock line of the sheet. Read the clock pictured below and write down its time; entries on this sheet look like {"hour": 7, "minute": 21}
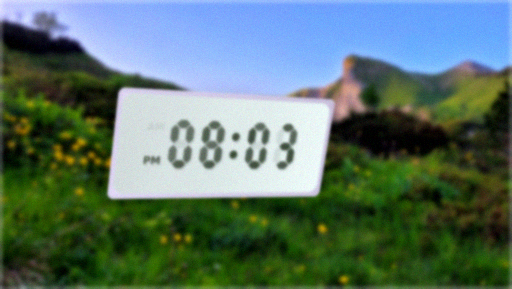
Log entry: {"hour": 8, "minute": 3}
